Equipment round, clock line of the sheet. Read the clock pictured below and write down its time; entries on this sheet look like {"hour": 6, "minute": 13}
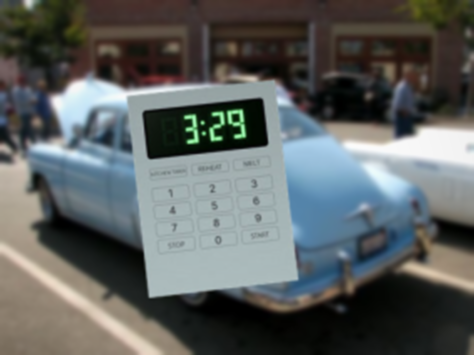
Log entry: {"hour": 3, "minute": 29}
